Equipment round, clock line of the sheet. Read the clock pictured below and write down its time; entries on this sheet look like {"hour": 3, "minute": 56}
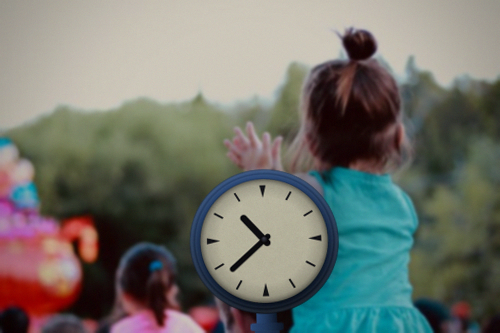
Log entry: {"hour": 10, "minute": 38}
